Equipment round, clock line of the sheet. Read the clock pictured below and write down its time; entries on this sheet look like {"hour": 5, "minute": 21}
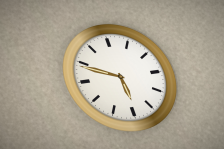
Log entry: {"hour": 5, "minute": 49}
